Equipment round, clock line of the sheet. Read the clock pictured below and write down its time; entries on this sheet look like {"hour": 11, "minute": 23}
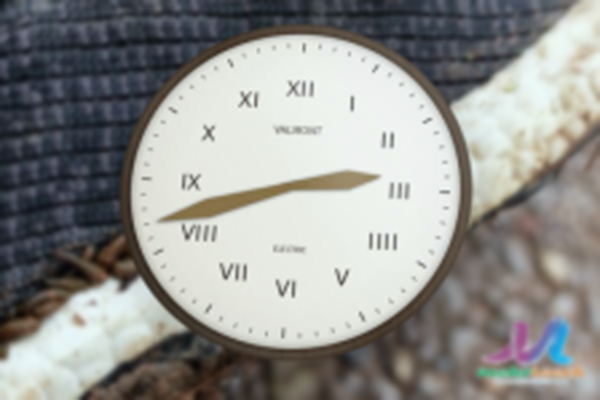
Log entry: {"hour": 2, "minute": 42}
